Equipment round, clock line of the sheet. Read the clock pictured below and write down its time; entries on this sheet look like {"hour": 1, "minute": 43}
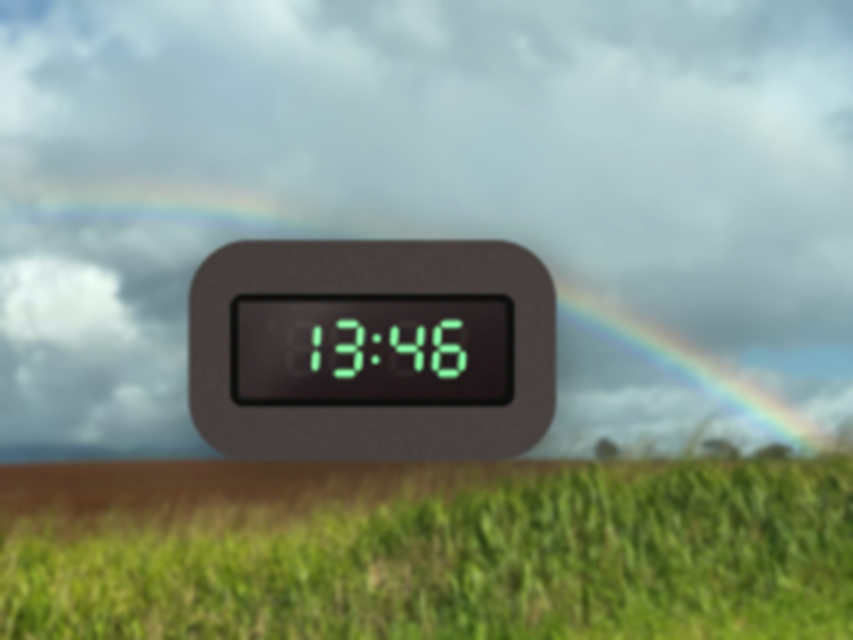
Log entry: {"hour": 13, "minute": 46}
